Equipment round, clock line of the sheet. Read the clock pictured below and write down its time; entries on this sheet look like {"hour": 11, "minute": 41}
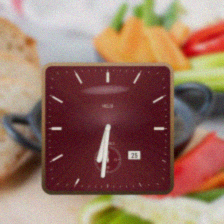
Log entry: {"hour": 6, "minute": 31}
